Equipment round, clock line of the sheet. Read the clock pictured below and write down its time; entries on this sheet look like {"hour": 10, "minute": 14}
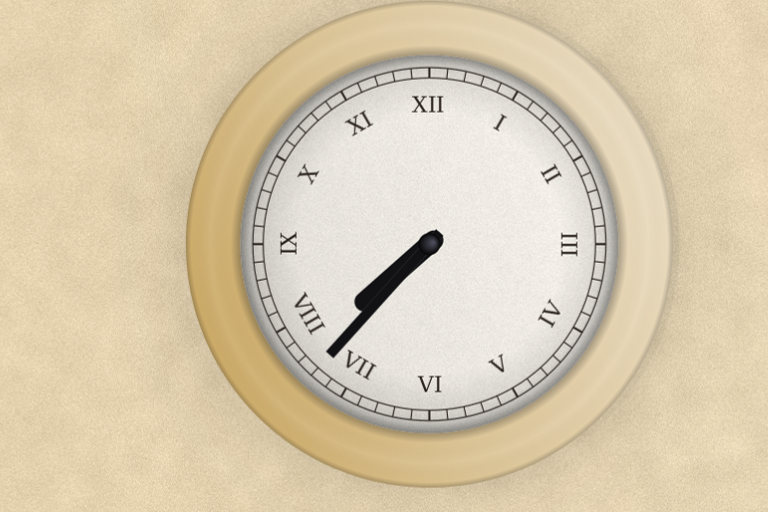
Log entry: {"hour": 7, "minute": 37}
